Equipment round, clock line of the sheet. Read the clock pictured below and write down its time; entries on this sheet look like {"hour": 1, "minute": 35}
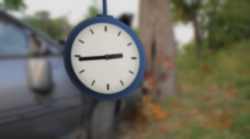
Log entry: {"hour": 2, "minute": 44}
